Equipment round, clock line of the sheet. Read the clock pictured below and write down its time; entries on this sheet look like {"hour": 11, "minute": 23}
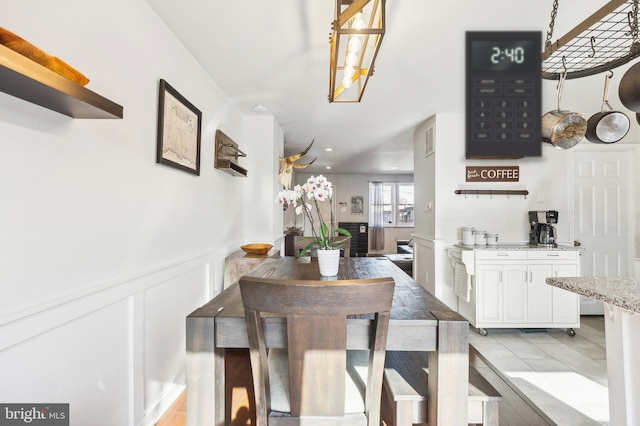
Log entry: {"hour": 2, "minute": 40}
